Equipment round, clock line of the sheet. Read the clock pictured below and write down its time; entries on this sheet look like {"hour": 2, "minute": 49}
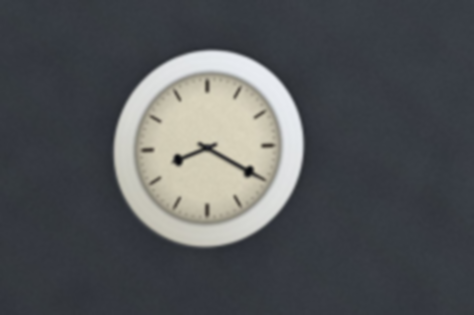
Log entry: {"hour": 8, "minute": 20}
